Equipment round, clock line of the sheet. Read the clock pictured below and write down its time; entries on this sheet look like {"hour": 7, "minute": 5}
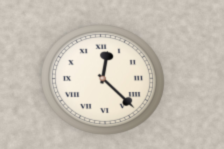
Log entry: {"hour": 12, "minute": 23}
